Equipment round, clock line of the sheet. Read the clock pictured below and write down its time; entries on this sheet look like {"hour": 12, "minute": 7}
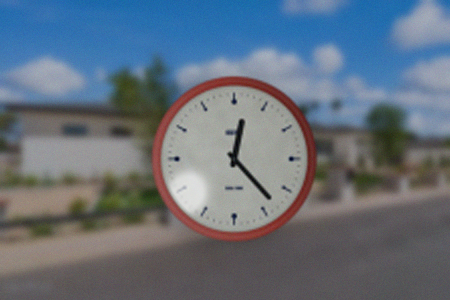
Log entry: {"hour": 12, "minute": 23}
